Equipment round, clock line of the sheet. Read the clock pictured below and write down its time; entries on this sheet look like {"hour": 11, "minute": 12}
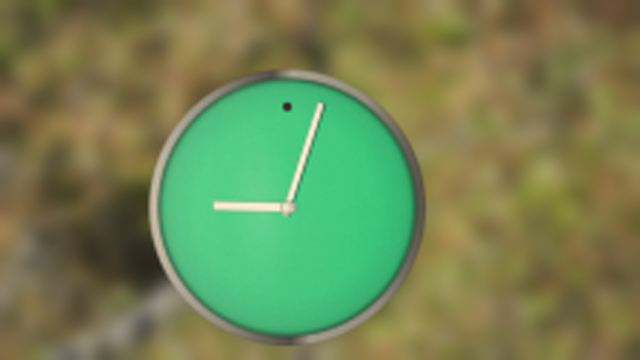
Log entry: {"hour": 9, "minute": 3}
